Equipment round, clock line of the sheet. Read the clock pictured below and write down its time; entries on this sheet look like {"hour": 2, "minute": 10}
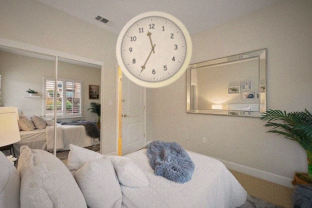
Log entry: {"hour": 11, "minute": 35}
